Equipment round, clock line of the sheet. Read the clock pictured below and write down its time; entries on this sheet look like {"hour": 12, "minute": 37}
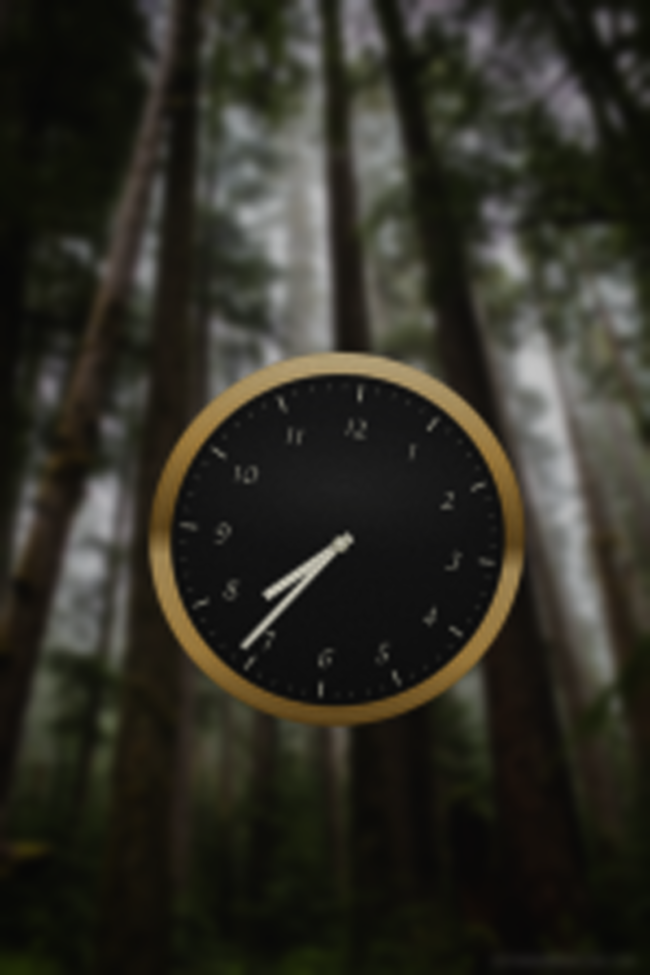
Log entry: {"hour": 7, "minute": 36}
